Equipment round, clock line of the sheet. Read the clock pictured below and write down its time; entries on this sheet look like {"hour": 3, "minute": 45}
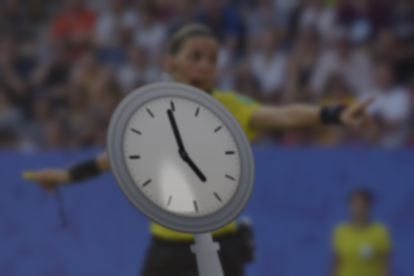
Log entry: {"hour": 4, "minute": 59}
